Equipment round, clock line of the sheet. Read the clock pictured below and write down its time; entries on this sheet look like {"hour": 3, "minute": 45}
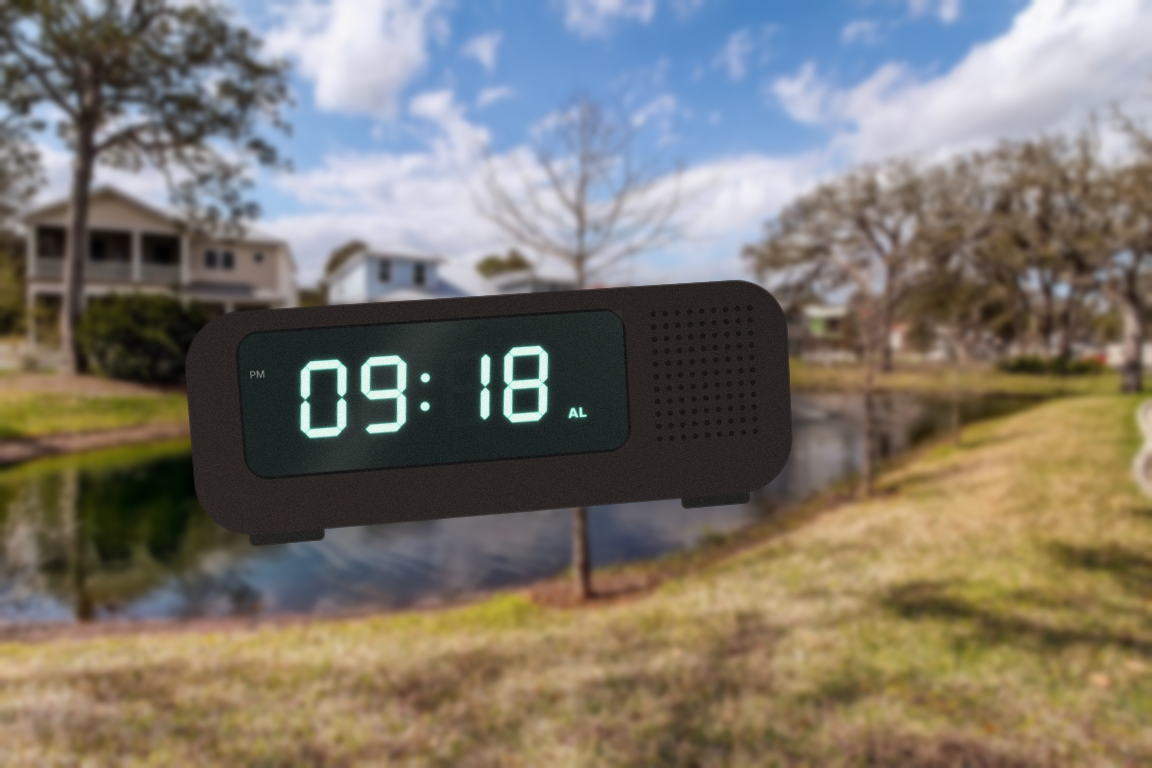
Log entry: {"hour": 9, "minute": 18}
